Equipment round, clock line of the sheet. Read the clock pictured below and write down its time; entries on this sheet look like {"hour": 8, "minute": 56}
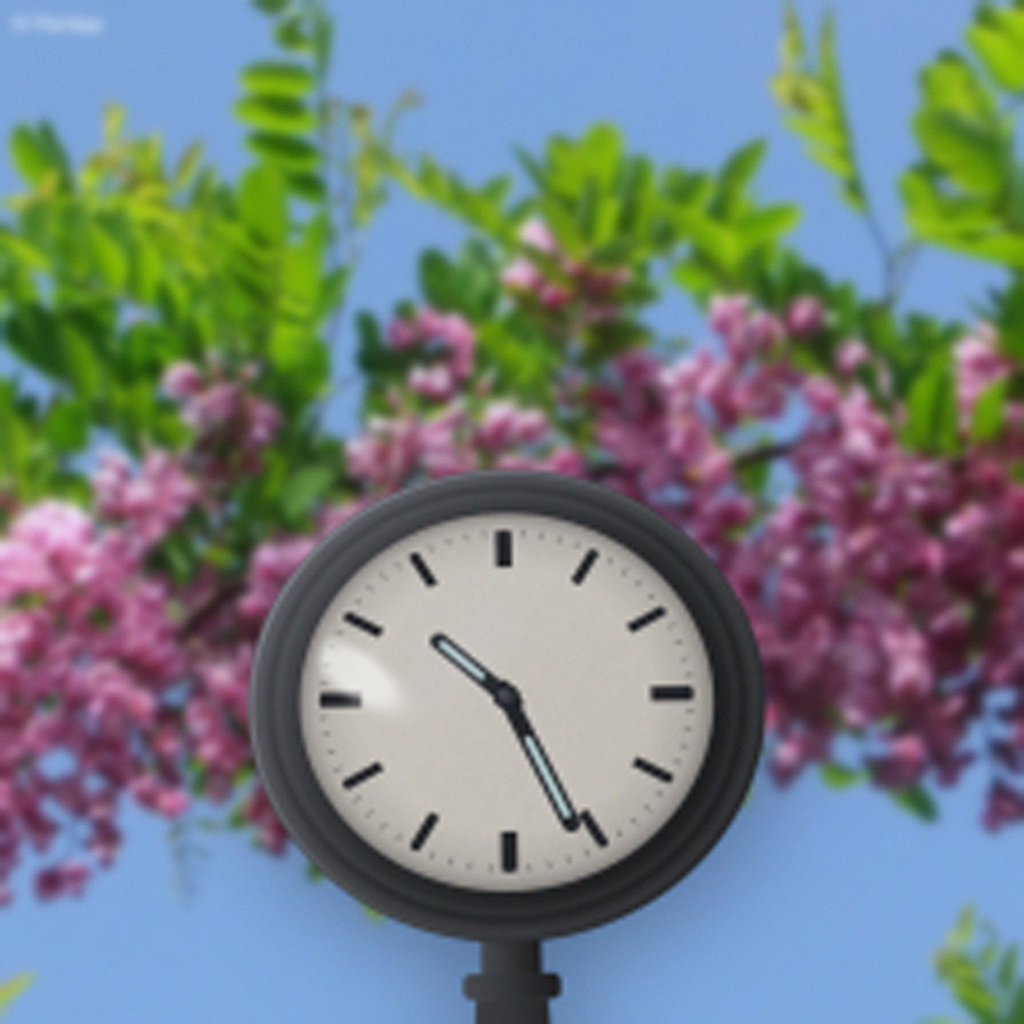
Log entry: {"hour": 10, "minute": 26}
